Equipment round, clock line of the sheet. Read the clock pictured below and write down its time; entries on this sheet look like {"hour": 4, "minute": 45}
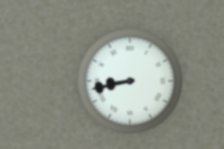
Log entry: {"hour": 8, "minute": 43}
